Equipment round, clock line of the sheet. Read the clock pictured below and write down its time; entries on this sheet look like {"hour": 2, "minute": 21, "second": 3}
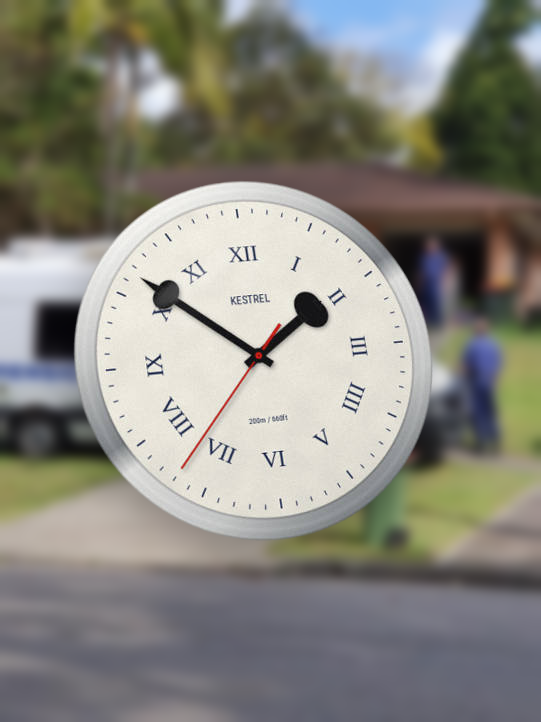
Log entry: {"hour": 1, "minute": 51, "second": 37}
